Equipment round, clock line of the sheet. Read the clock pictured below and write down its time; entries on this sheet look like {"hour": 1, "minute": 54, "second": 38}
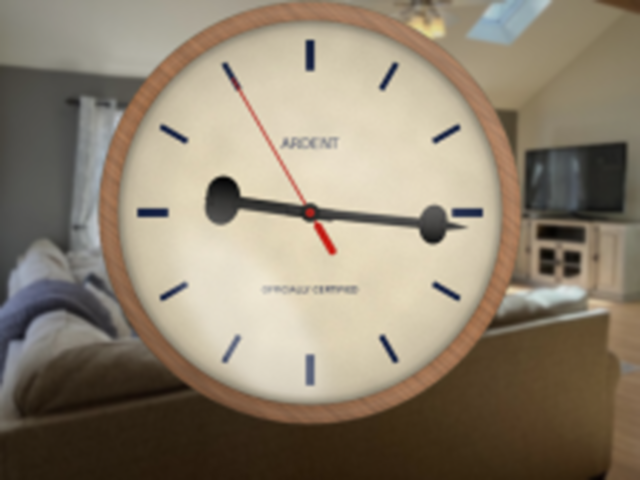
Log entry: {"hour": 9, "minute": 15, "second": 55}
